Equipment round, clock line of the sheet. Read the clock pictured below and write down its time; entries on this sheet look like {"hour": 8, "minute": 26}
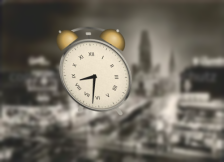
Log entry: {"hour": 8, "minute": 32}
